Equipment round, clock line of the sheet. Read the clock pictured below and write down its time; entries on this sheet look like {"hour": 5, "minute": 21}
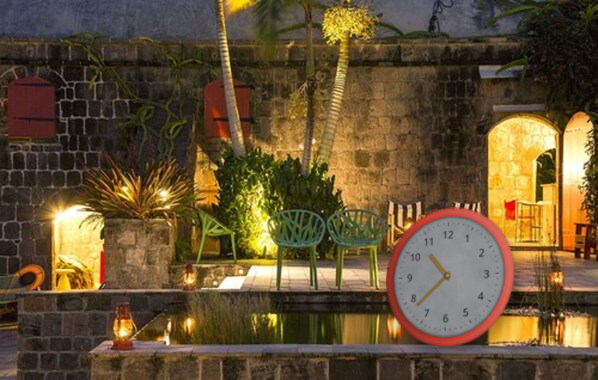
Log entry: {"hour": 10, "minute": 38}
